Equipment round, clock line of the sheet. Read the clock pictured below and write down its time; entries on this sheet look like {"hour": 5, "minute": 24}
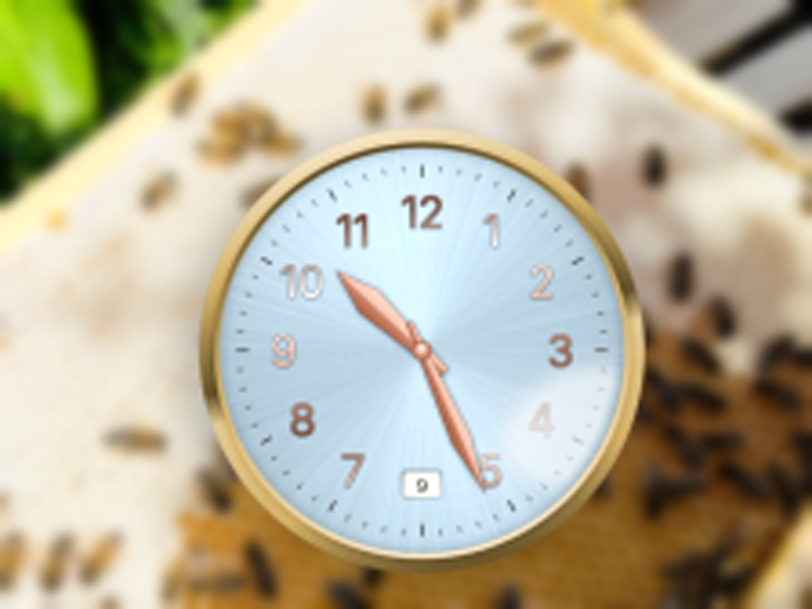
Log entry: {"hour": 10, "minute": 26}
